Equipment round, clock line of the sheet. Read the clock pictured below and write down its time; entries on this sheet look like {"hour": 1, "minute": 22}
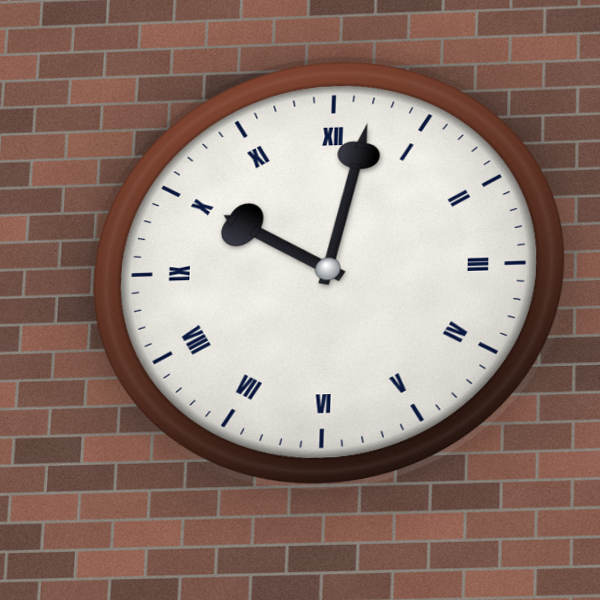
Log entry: {"hour": 10, "minute": 2}
